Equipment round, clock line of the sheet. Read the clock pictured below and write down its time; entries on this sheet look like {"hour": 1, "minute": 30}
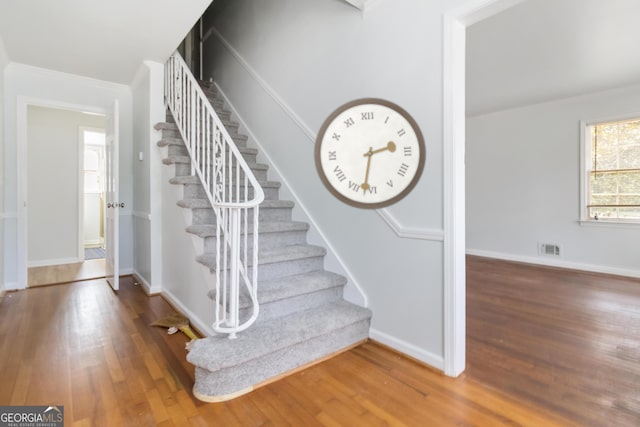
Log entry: {"hour": 2, "minute": 32}
